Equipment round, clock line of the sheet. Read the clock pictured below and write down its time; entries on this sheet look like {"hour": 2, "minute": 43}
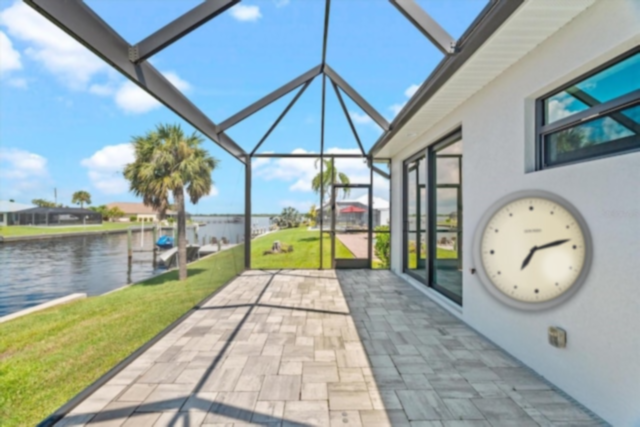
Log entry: {"hour": 7, "minute": 13}
